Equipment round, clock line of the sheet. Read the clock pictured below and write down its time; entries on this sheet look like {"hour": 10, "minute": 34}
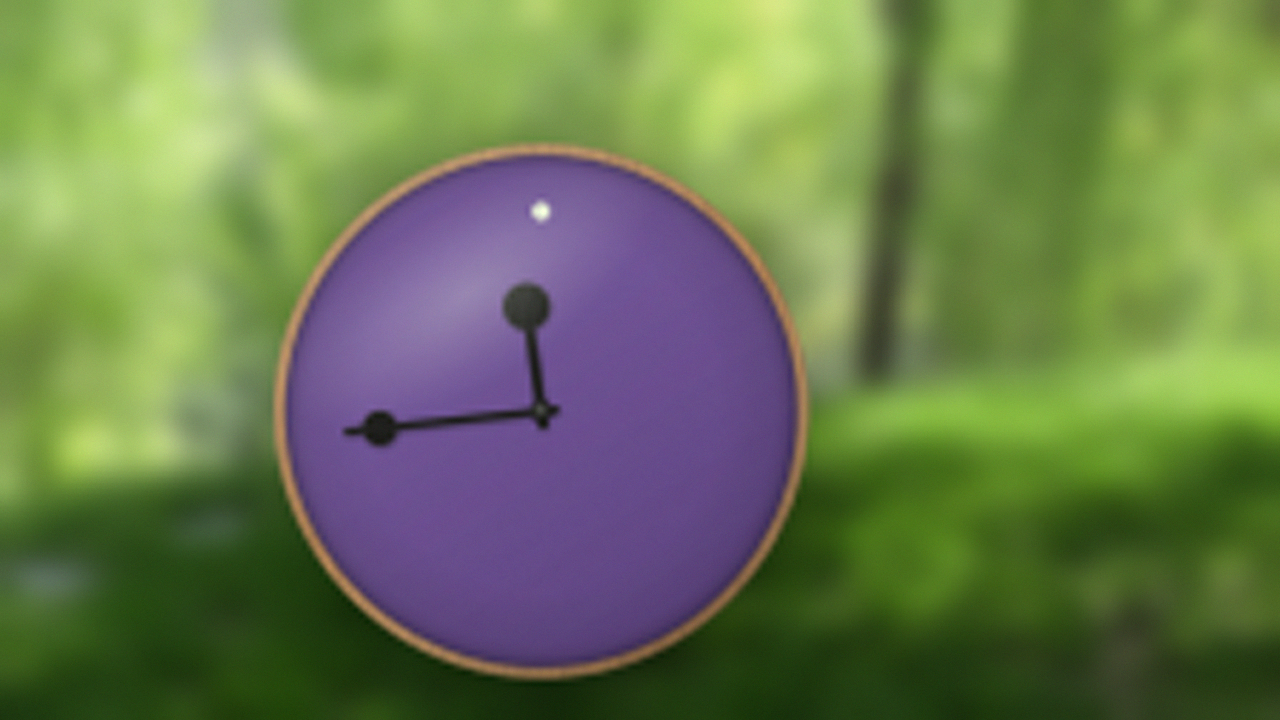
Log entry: {"hour": 11, "minute": 44}
